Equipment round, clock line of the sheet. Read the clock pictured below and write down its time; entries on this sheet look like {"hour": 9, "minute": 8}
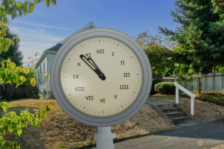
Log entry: {"hour": 10, "minute": 53}
